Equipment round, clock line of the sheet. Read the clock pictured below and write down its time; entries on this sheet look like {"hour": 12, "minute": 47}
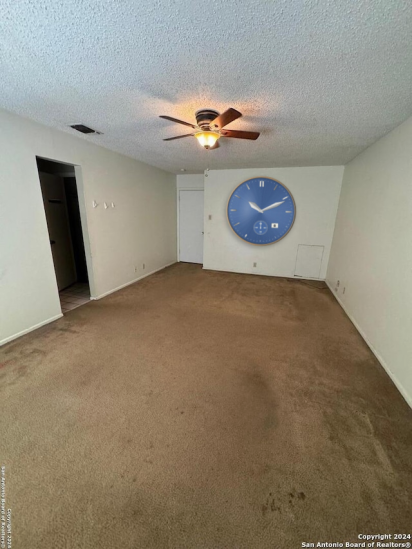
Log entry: {"hour": 10, "minute": 11}
